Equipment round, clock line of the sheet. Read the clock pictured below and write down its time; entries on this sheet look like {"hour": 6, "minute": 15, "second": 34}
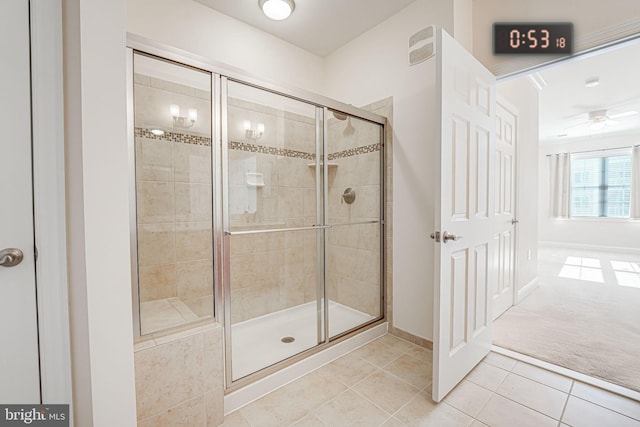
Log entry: {"hour": 0, "minute": 53, "second": 18}
